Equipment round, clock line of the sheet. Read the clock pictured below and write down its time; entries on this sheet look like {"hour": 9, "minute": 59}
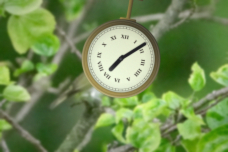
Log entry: {"hour": 7, "minute": 8}
